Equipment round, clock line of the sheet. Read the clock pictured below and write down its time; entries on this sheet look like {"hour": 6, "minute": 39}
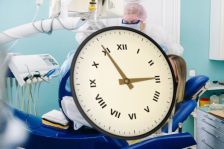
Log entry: {"hour": 2, "minute": 55}
